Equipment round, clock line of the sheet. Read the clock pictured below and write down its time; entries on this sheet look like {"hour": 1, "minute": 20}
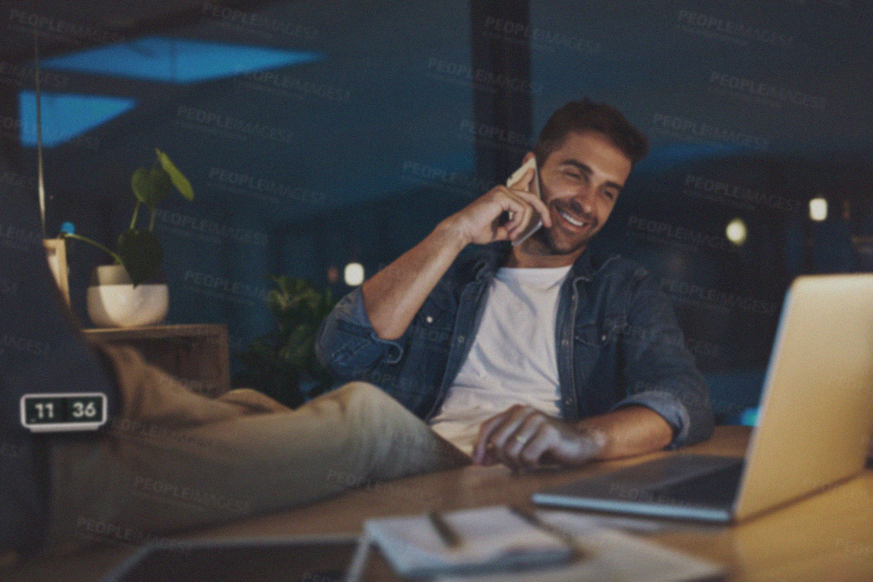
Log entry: {"hour": 11, "minute": 36}
